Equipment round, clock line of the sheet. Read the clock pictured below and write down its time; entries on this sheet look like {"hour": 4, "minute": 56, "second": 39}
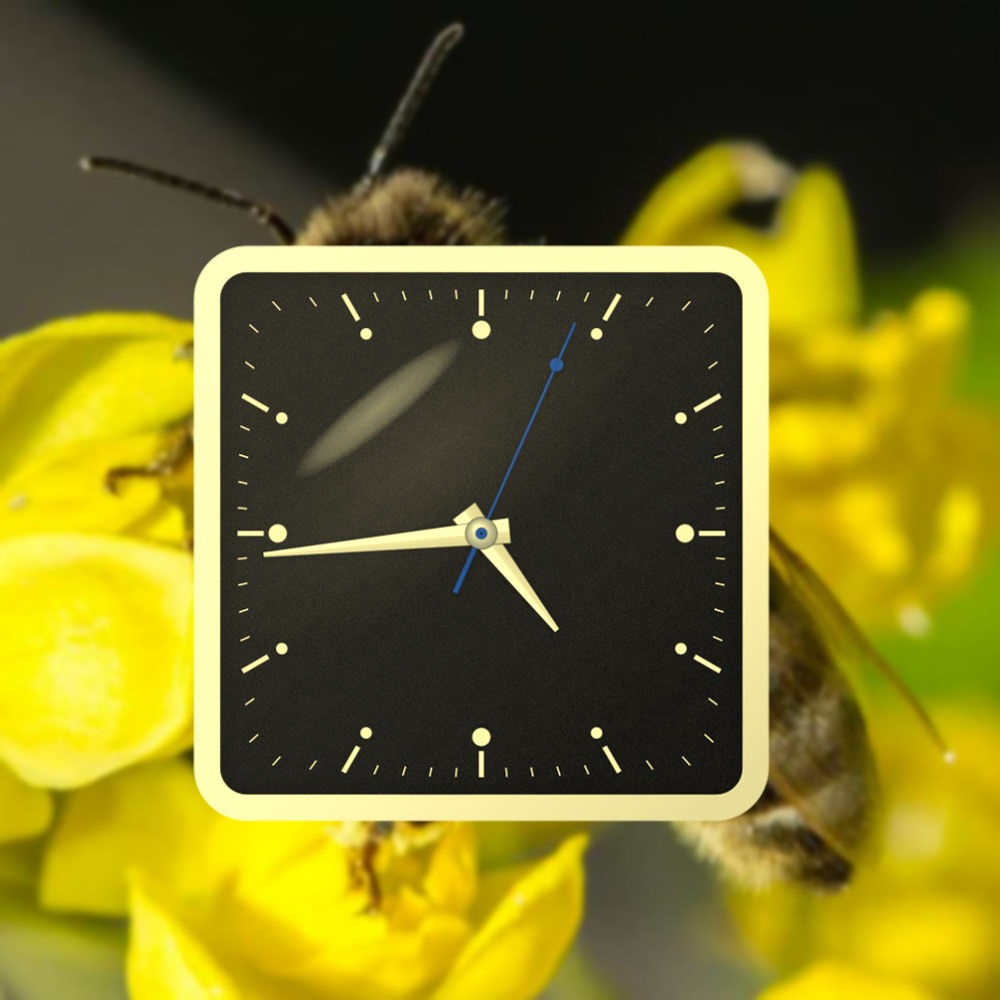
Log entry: {"hour": 4, "minute": 44, "second": 4}
